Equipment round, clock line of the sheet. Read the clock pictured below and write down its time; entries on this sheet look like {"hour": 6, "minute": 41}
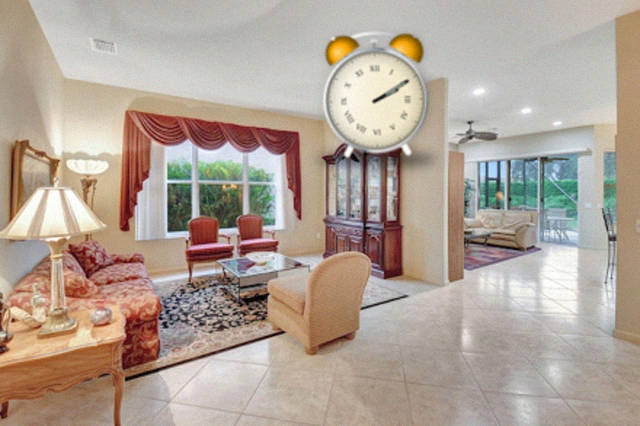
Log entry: {"hour": 2, "minute": 10}
